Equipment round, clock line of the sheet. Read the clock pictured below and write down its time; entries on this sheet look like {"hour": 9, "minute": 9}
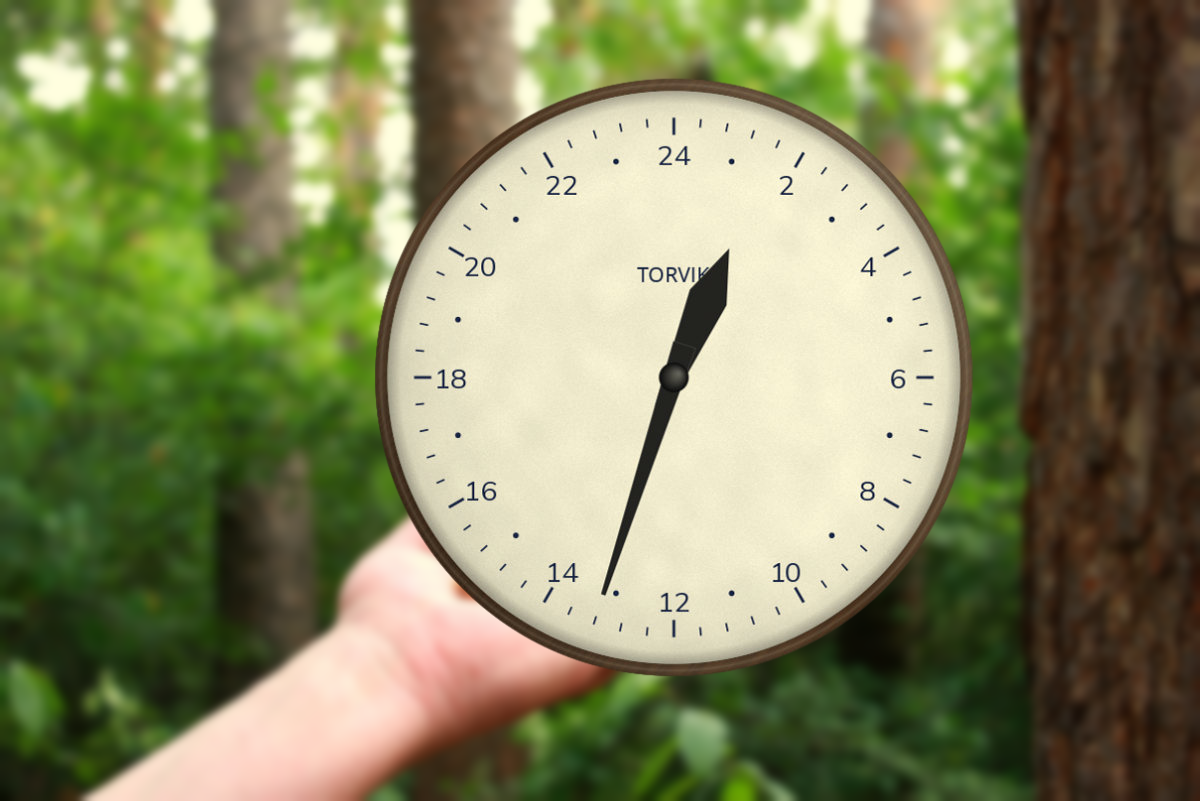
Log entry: {"hour": 1, "minute": 33}
